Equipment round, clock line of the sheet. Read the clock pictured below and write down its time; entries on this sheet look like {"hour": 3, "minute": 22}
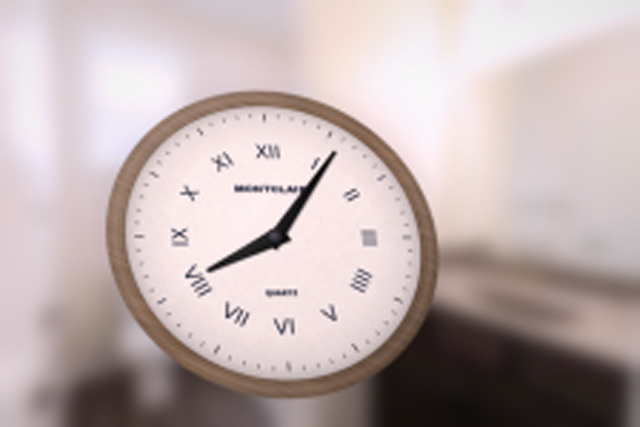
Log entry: {"hour": 8, "minute": 6}
